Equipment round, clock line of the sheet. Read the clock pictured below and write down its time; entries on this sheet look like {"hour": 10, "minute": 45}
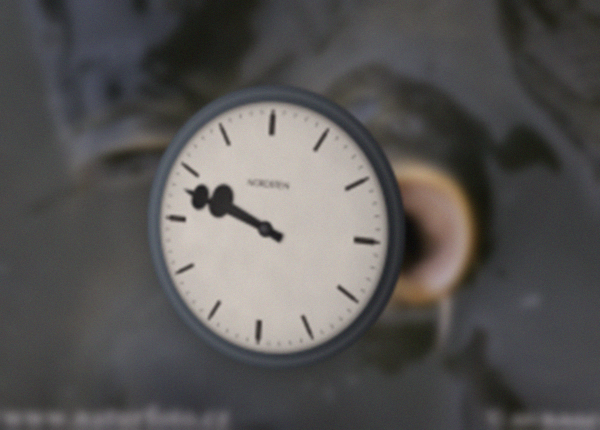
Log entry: {"hour": 9, "minute": 48}
